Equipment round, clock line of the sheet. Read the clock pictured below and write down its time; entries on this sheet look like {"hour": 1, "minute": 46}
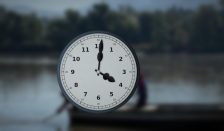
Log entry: {"hour": 4, "minute": 1}
